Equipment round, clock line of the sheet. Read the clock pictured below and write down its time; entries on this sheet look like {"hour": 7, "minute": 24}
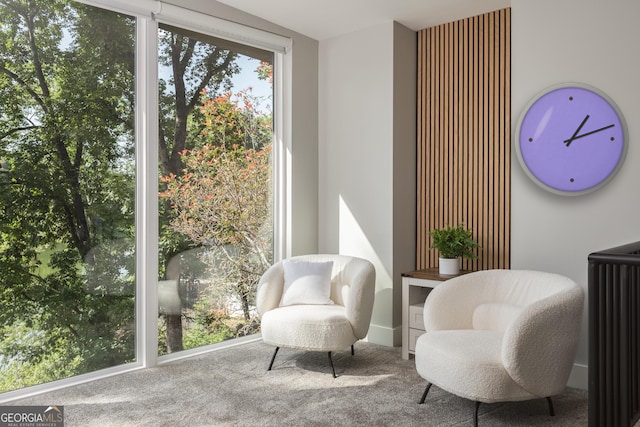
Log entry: {"hour": 1, "minute": 12}
